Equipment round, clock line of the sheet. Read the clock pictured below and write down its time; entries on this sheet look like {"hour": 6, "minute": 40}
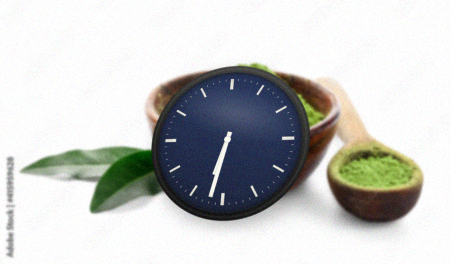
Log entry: {"hour": 6, "minute": 32}
